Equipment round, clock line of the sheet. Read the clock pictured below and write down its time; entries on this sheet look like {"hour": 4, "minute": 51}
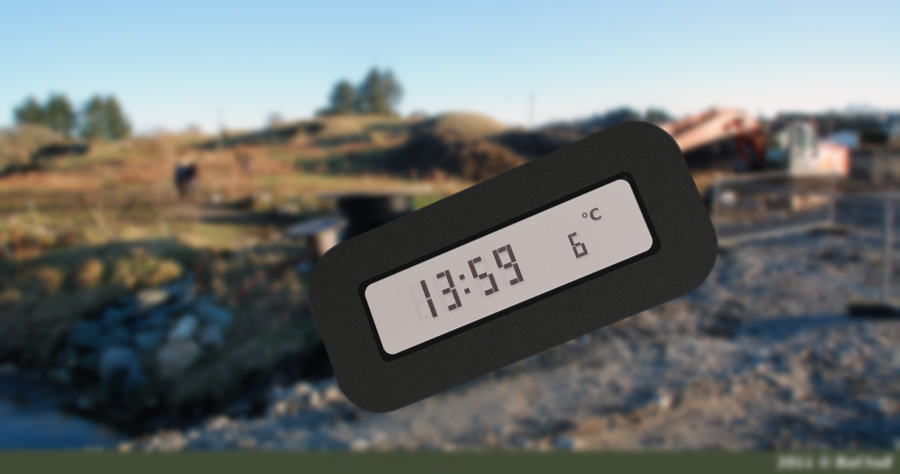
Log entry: {"hour": 13, "minute": 59}
